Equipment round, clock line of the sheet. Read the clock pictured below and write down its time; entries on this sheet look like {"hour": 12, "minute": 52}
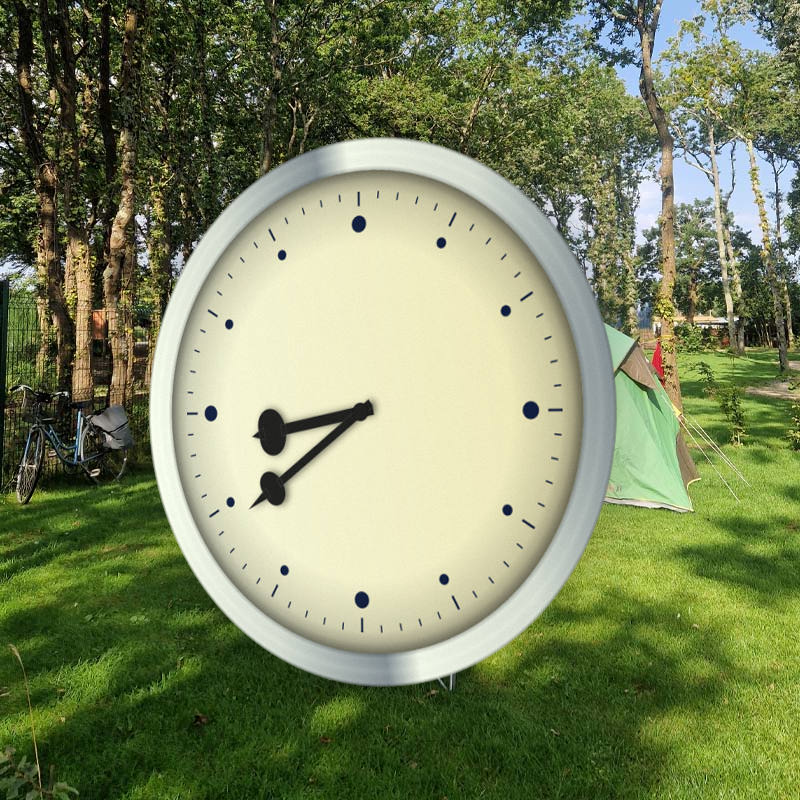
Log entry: {"hour": 8, "minute": 39}
